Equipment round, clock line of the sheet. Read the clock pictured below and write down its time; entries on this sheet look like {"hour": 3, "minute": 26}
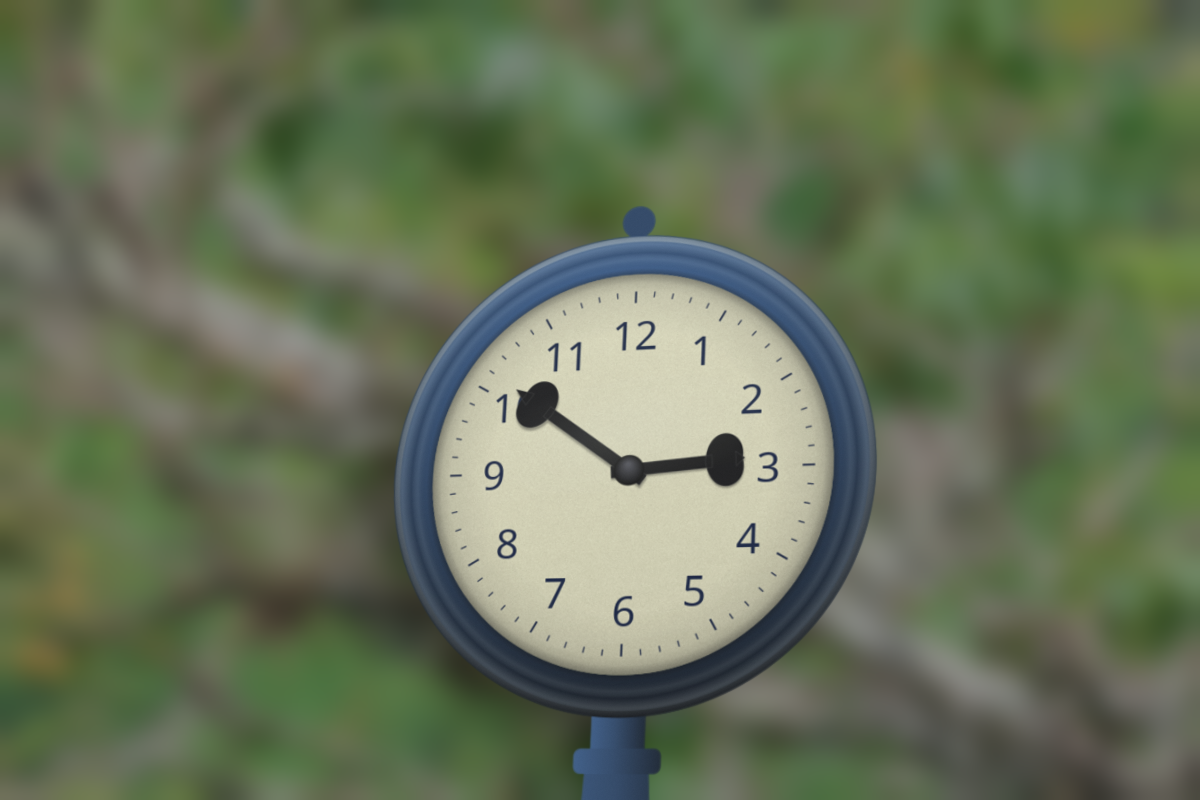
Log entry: {"hour": 2, "minute": 51}
